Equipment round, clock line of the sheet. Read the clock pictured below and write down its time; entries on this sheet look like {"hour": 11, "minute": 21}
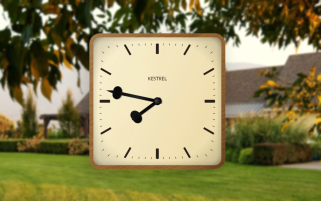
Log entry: {"hour": 7, "minute": 47}
